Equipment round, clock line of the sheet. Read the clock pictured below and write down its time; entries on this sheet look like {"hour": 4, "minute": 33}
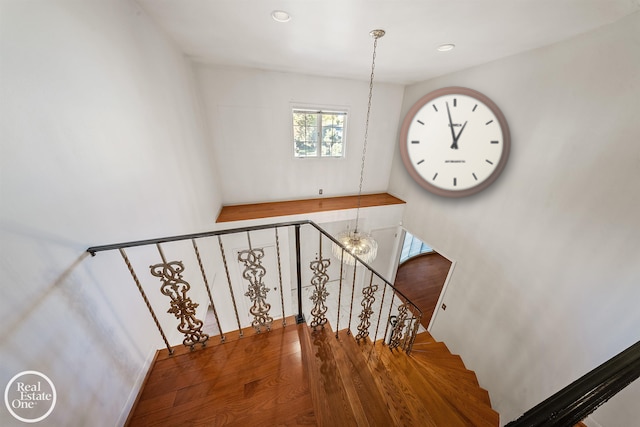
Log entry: {"hour": 12, "minute": 58}
